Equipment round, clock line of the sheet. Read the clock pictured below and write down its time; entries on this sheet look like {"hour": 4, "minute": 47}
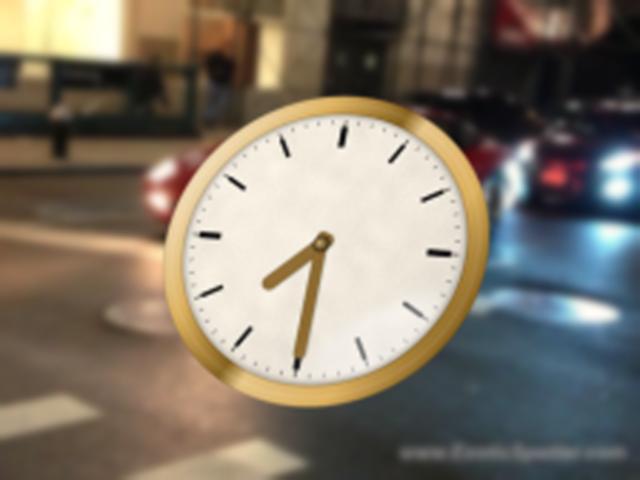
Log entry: {"hour": 7, "minute": 30}
